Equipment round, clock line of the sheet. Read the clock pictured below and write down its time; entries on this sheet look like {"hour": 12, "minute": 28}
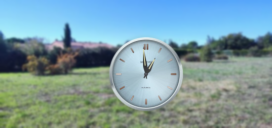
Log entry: {"hour": 12, "minute": 59}
